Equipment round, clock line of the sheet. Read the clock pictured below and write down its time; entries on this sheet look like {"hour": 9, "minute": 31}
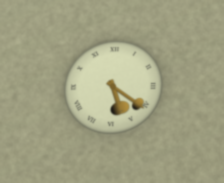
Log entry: {"hour": 5, "minute": 21}
